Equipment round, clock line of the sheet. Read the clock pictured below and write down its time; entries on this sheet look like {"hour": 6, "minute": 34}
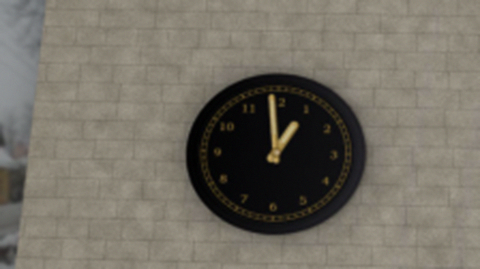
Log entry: {"hour": 12, "minute": 59}
